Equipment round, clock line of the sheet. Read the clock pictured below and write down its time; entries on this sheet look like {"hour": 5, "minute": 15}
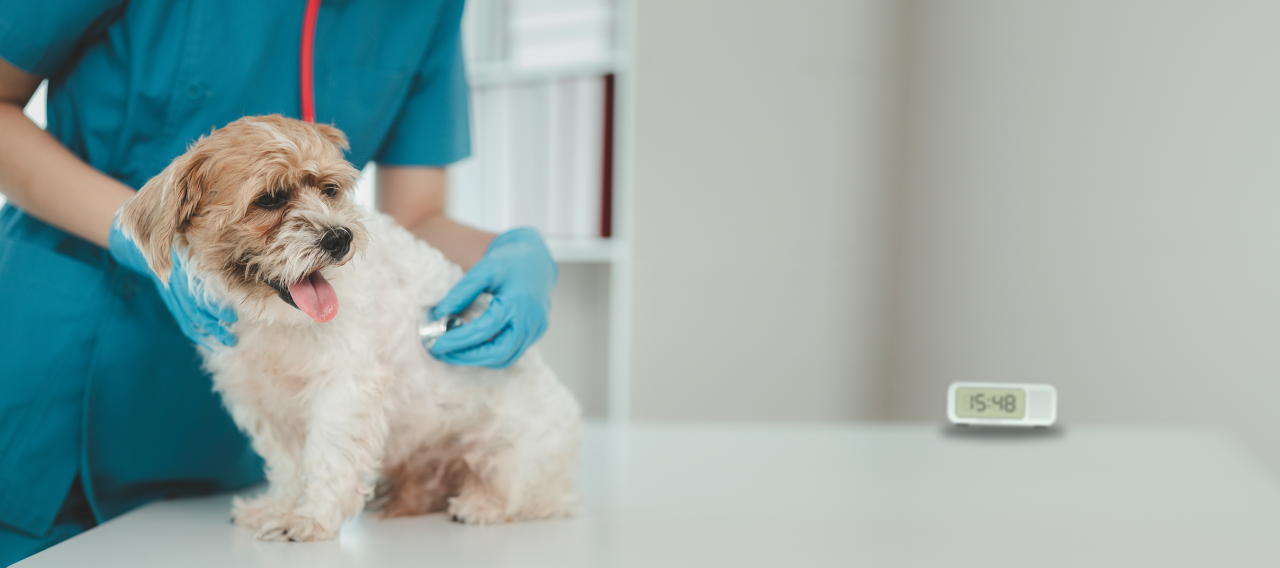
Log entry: {"hour": 15, "minute": 48}
